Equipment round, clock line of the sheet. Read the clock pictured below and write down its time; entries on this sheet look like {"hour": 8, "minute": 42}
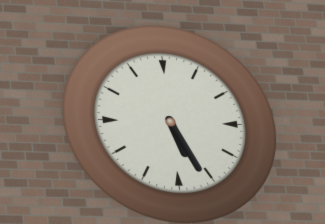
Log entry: {"hour": 5, "minute": 26}
